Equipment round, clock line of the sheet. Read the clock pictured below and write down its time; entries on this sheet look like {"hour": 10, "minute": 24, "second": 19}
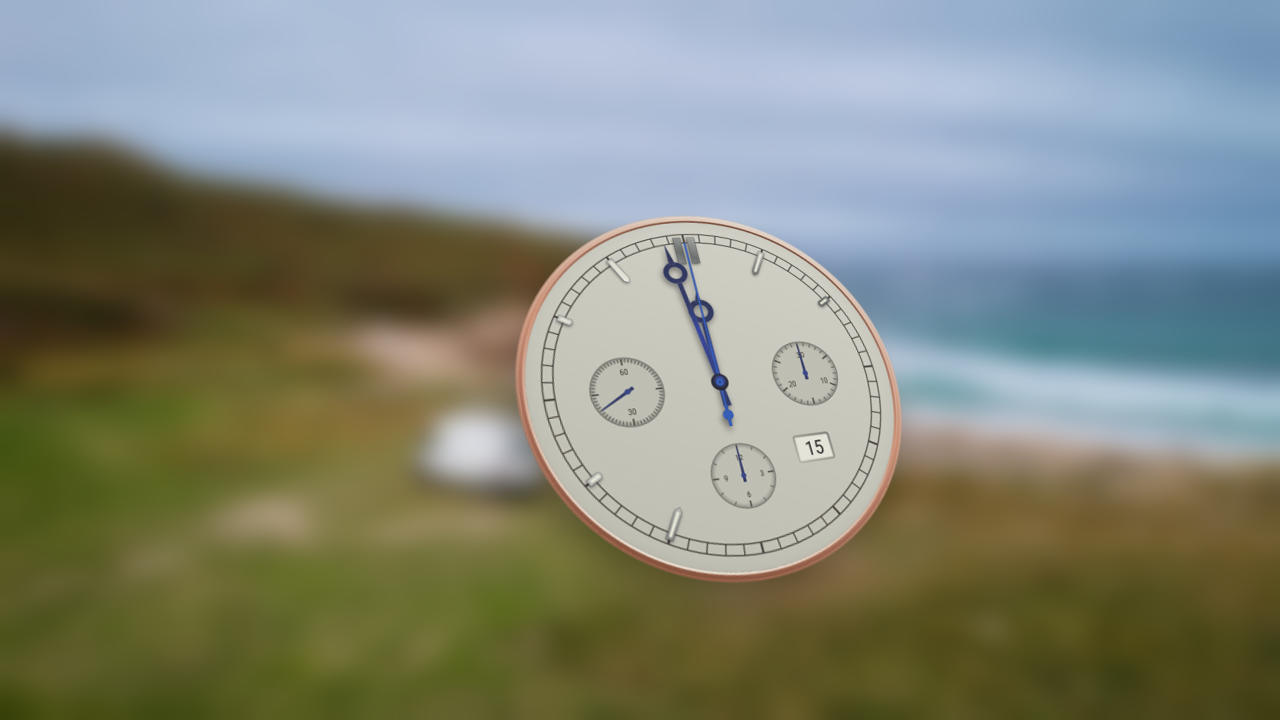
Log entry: {"hour": 11, "minute": 58, "second": 40}
